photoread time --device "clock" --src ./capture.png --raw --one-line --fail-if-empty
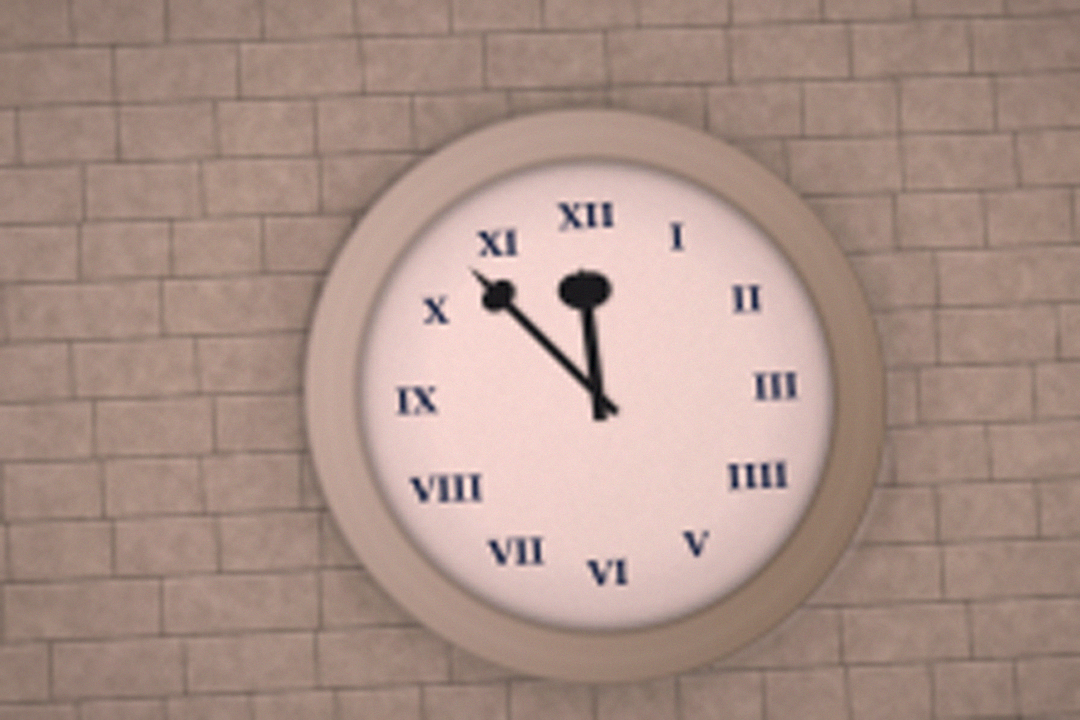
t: 11:53
